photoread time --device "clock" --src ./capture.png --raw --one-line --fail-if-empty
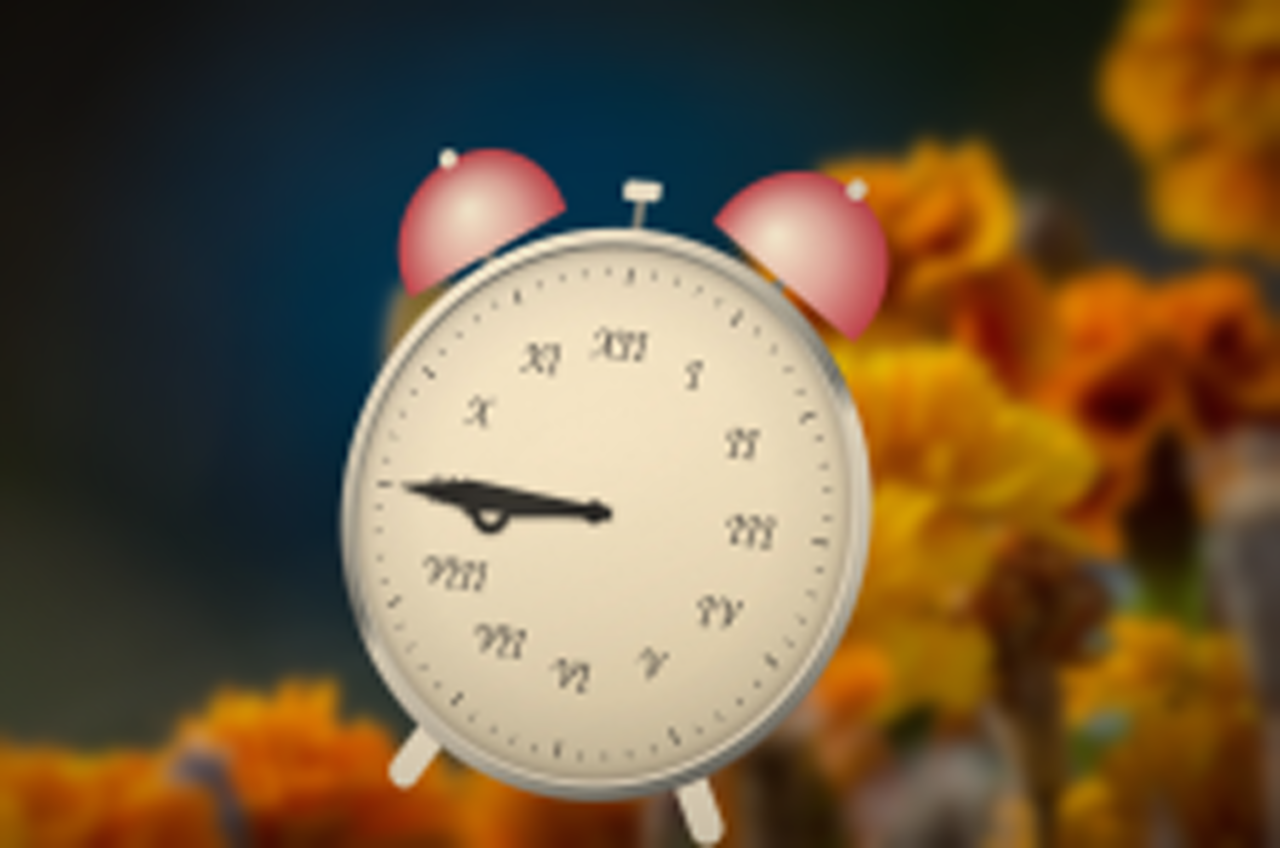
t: 8:45
